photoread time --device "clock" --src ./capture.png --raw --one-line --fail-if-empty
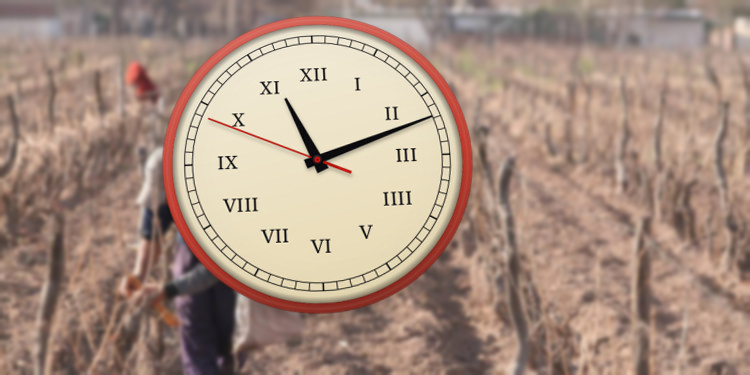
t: 11:11:49
